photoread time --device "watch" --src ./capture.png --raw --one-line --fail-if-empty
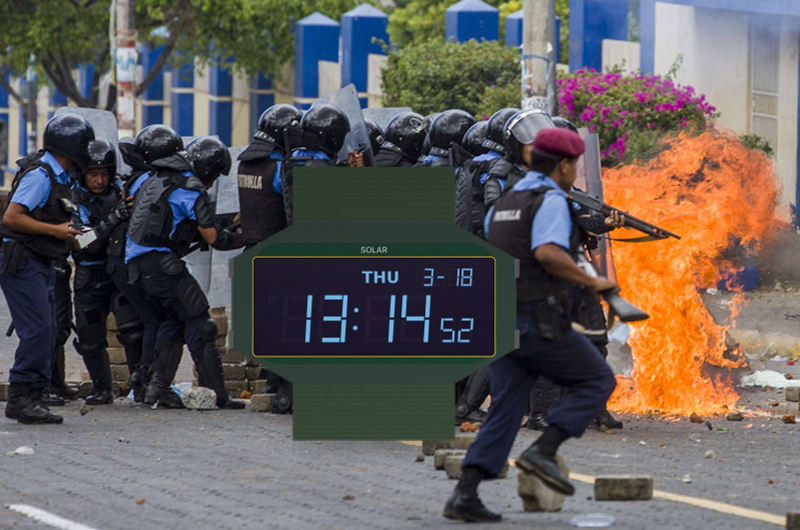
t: 13:14:52
